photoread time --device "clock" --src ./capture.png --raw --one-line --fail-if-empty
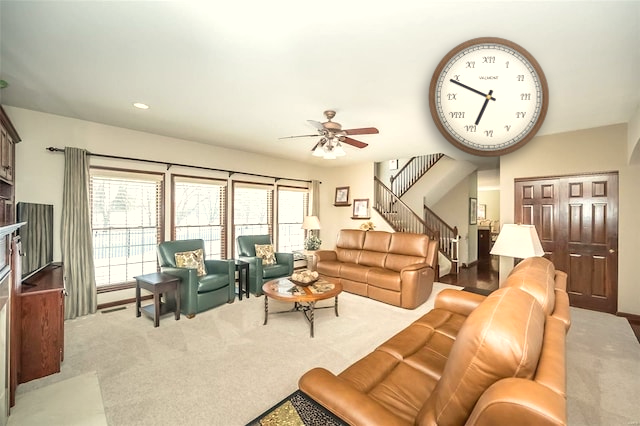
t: 6:49
